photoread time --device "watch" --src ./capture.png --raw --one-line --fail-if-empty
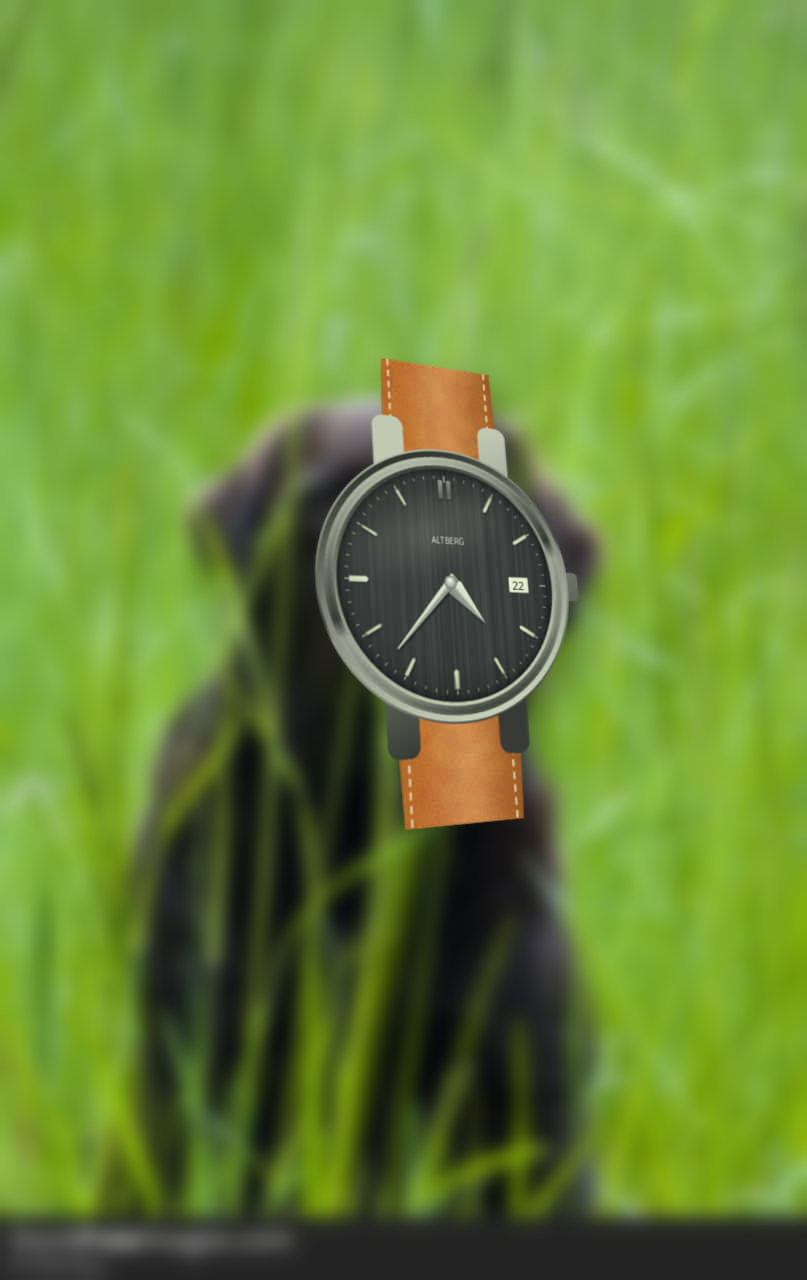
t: 4:37
